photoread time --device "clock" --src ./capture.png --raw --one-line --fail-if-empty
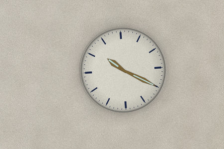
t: 10:20
